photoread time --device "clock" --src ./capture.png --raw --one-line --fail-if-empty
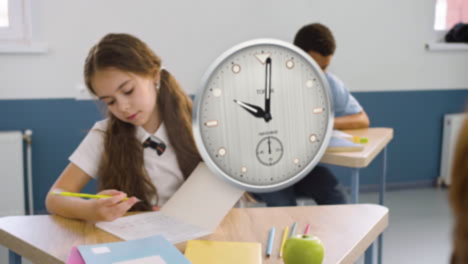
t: 10:01
